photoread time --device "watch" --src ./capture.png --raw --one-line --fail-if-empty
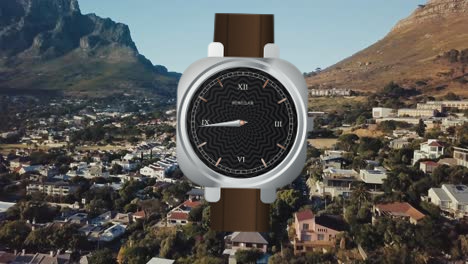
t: 8:44
